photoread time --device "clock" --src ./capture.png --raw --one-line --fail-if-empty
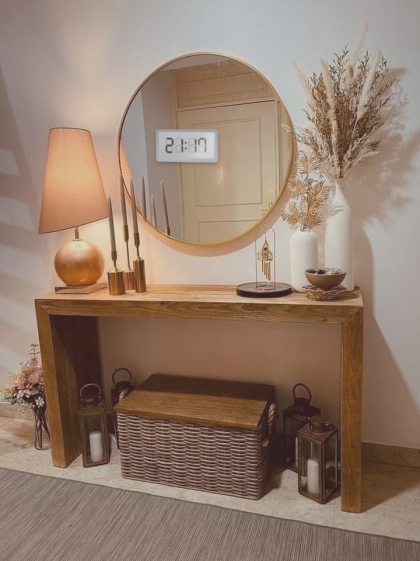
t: 21:17
